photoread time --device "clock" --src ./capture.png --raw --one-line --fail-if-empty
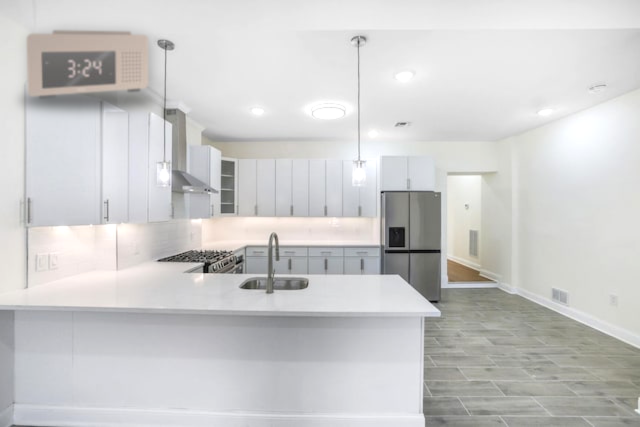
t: 3:24
